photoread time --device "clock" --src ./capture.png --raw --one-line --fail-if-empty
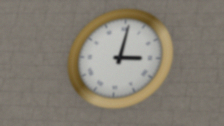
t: 3:01
